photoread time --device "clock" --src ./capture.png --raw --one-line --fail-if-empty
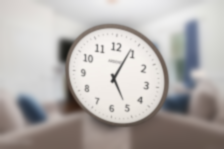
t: 5:04
